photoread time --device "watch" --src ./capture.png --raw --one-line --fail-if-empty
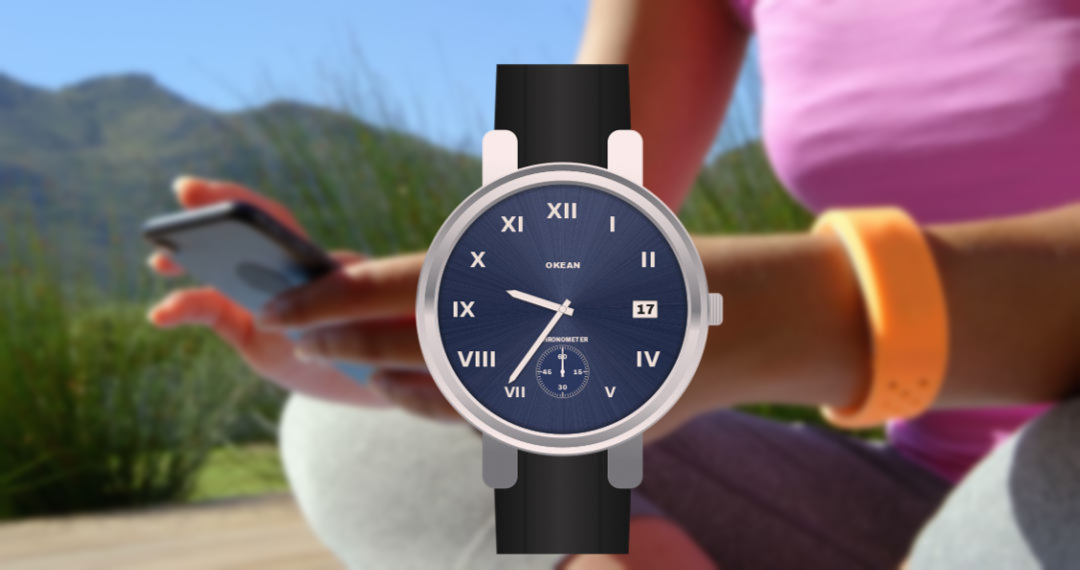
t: 9:36
